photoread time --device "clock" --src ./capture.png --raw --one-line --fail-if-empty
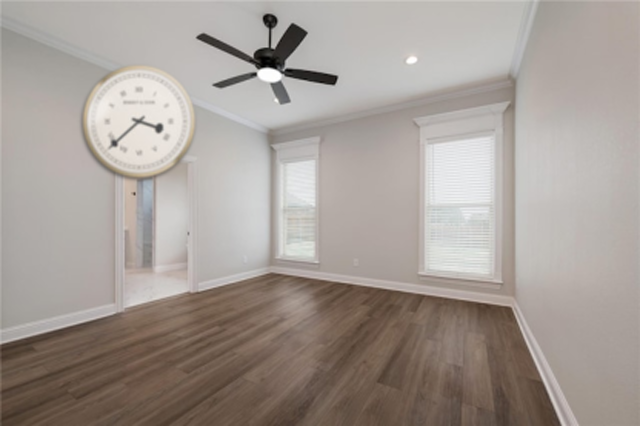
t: 3:38
